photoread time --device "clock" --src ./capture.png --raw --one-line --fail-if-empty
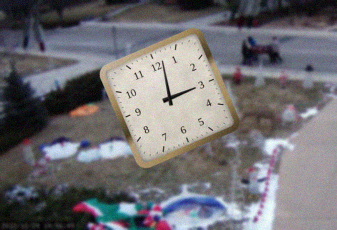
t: 3:02
